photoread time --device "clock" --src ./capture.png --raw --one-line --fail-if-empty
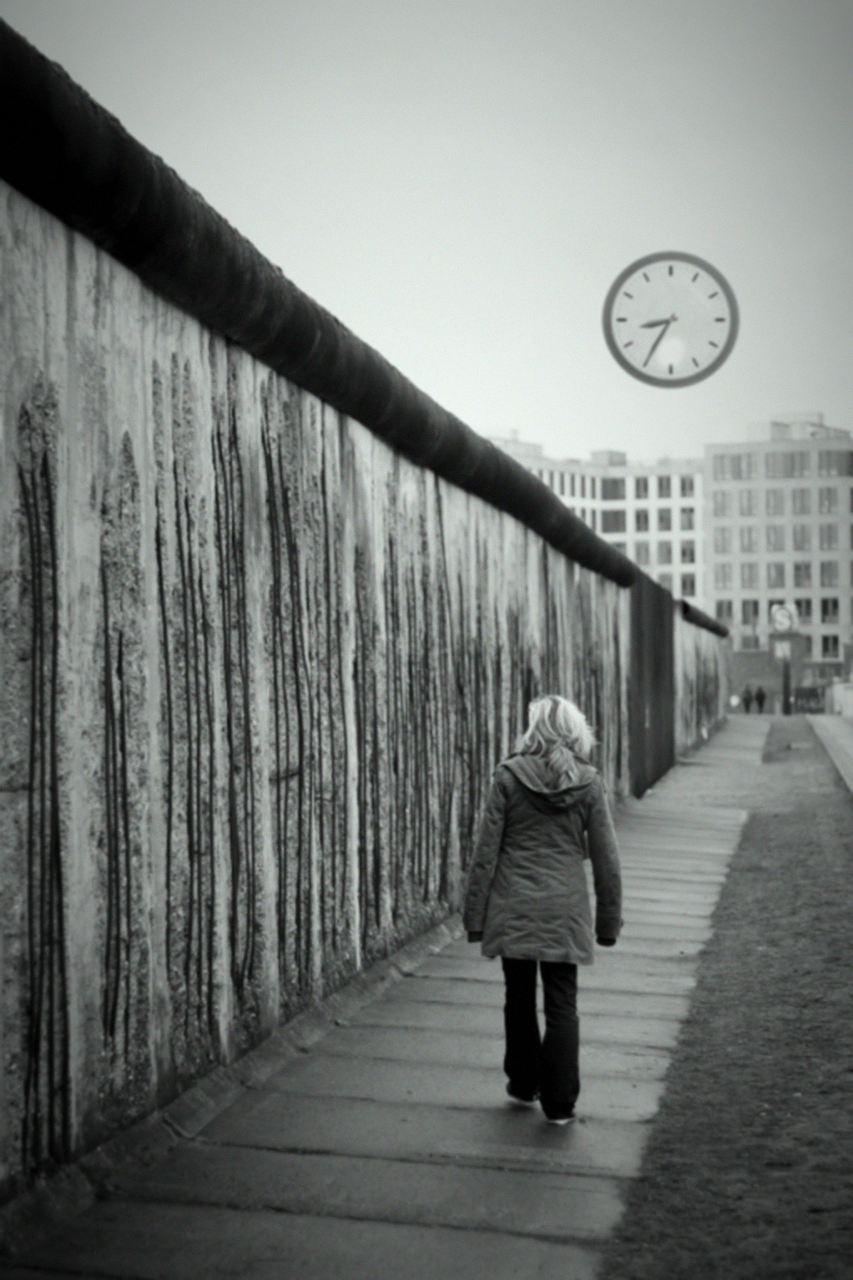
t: 8:35
